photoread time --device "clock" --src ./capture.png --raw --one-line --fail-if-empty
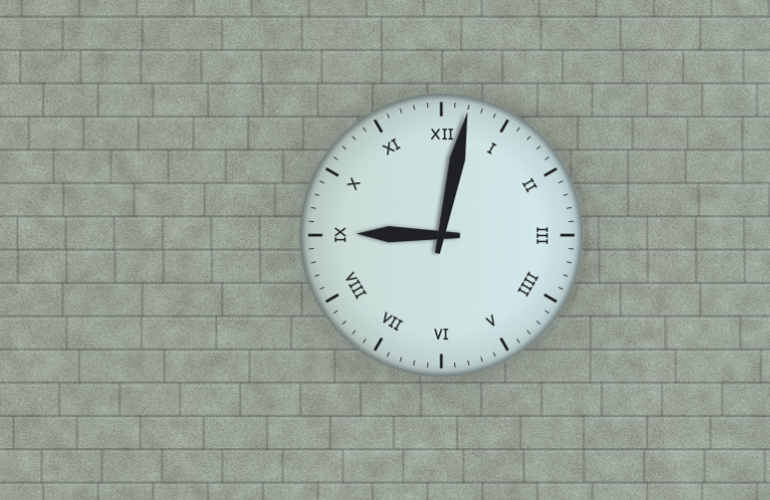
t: 9:02
